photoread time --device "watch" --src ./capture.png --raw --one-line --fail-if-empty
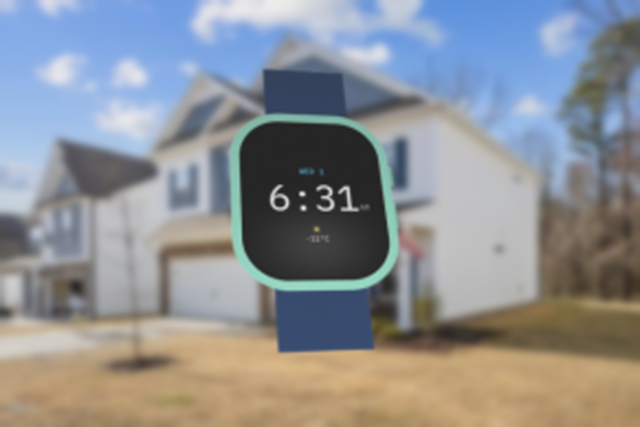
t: 6:31
